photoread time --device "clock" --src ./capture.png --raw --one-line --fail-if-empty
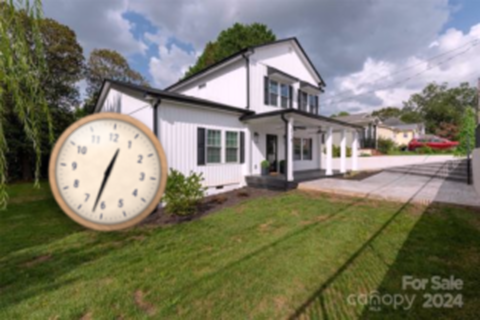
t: 12:32
